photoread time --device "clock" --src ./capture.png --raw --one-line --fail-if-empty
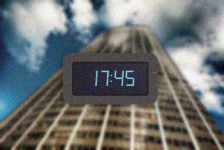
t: 17:45
